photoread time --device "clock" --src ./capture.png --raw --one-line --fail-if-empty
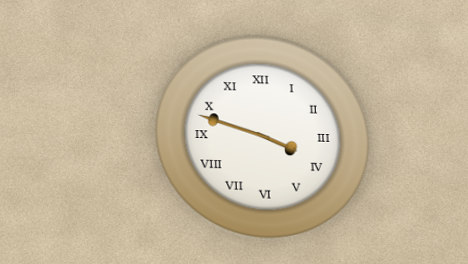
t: 3:48
